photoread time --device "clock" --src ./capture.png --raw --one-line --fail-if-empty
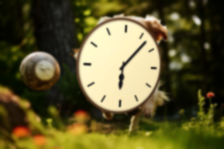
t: 6:07
